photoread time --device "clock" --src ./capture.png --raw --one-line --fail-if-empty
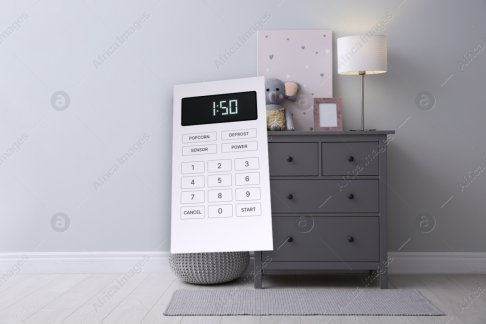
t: 1:50
